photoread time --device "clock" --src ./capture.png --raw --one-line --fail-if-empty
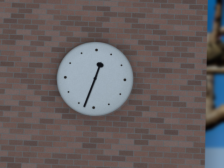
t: 12:33
